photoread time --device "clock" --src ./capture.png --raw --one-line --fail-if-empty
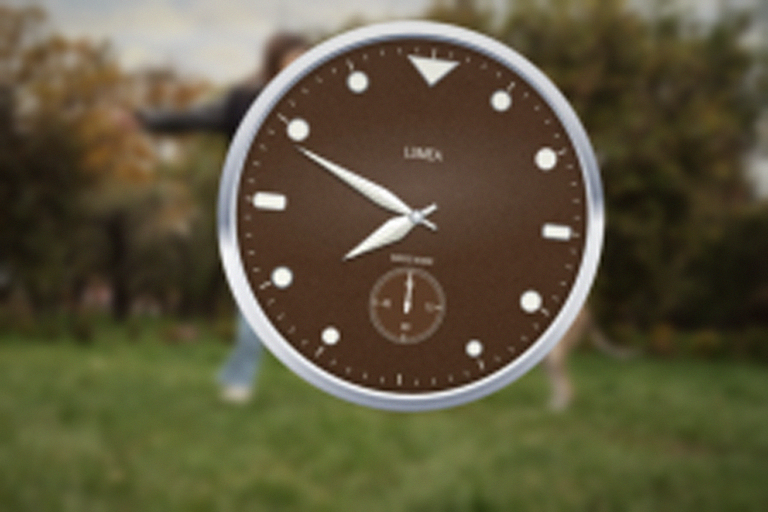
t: 7:49
